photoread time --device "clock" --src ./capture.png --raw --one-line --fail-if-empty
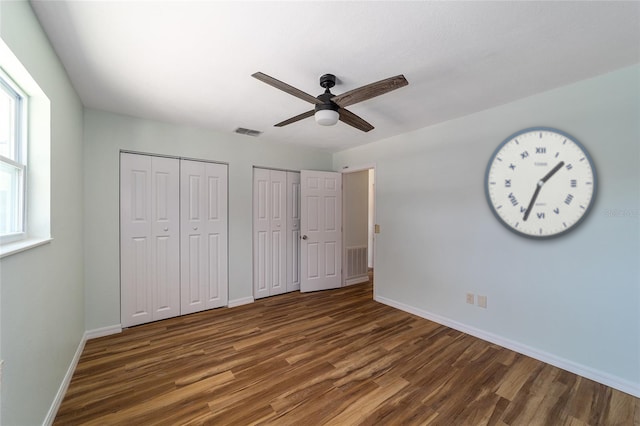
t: 1:34
